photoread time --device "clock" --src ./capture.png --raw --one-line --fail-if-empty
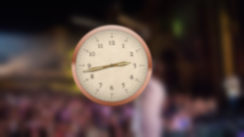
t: 2:43
